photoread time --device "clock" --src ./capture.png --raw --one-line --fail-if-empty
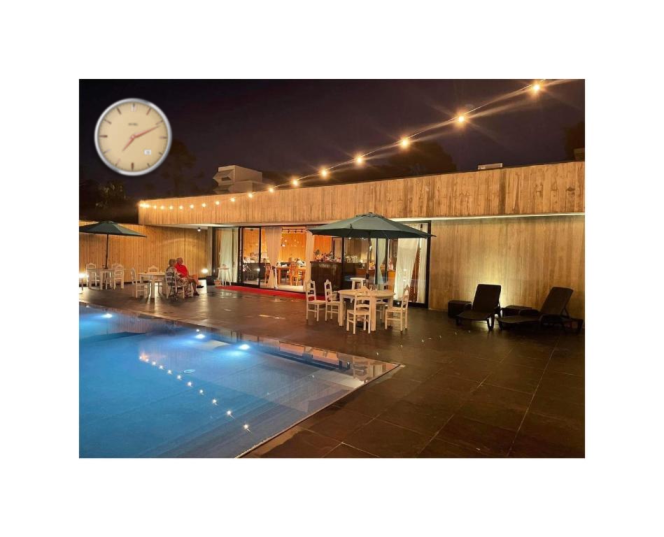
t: 7:11
